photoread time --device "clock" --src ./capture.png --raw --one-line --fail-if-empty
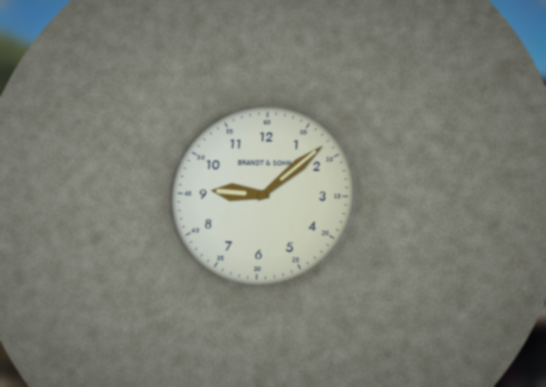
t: 9:08
